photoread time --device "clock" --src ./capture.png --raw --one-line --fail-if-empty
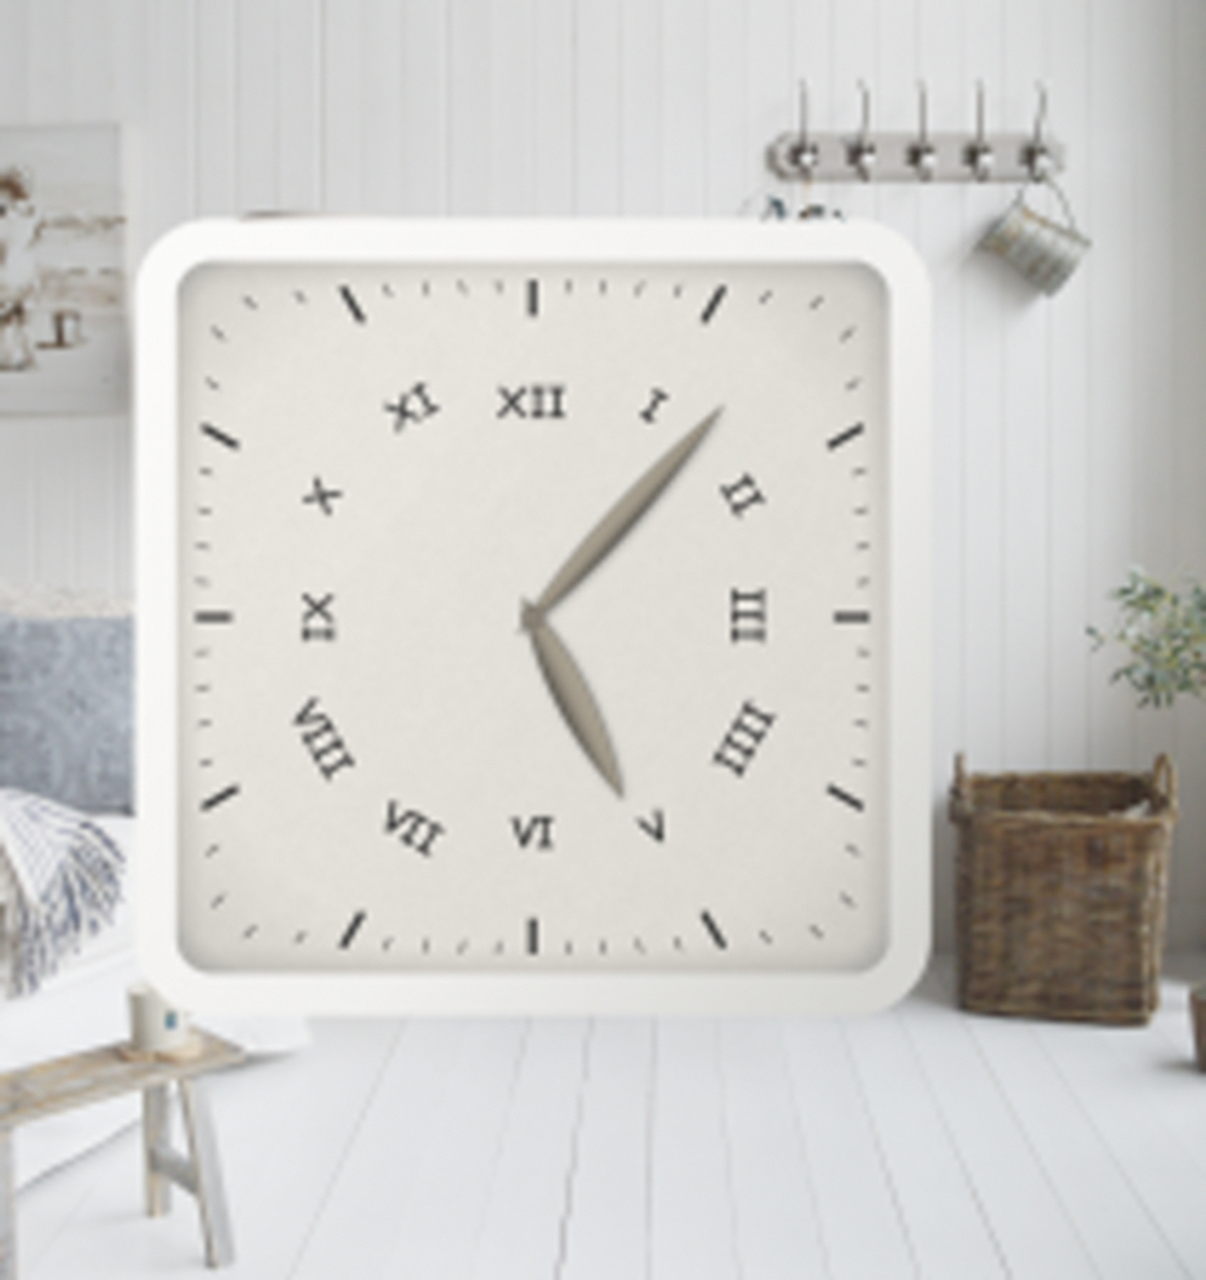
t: 5:07
